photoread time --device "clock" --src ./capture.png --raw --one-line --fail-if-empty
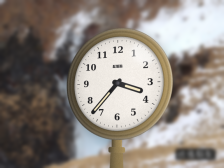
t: 3:37
